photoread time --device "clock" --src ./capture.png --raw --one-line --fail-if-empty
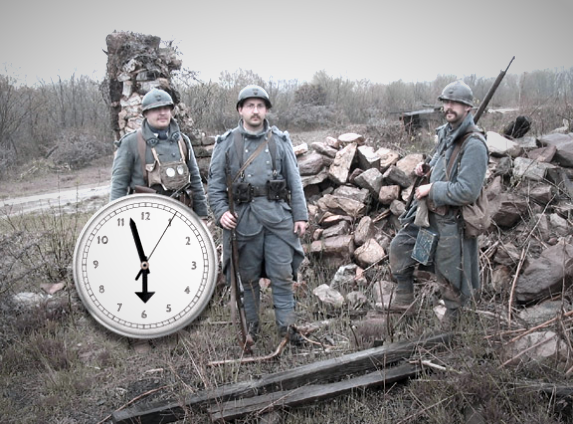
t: 5:57:05
